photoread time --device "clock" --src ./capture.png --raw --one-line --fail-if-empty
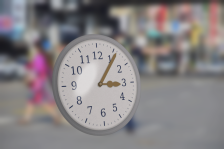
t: 3:06
